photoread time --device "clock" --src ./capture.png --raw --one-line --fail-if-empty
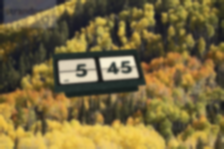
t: 5:45
